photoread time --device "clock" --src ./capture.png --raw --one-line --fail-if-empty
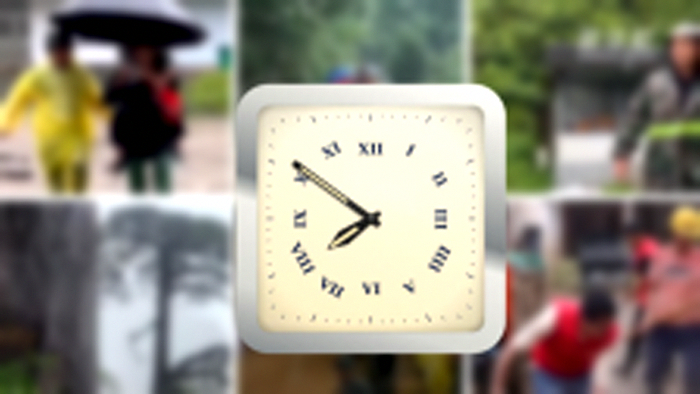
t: 7:51
